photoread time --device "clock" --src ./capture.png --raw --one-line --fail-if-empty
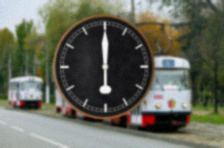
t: 6:00
